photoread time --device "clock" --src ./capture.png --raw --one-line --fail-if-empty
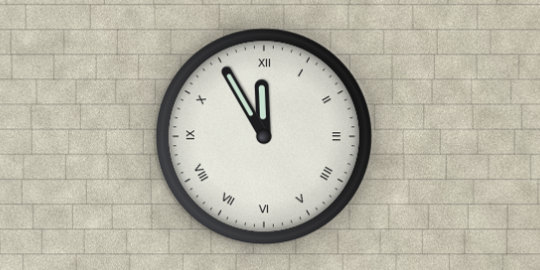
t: 11:55
